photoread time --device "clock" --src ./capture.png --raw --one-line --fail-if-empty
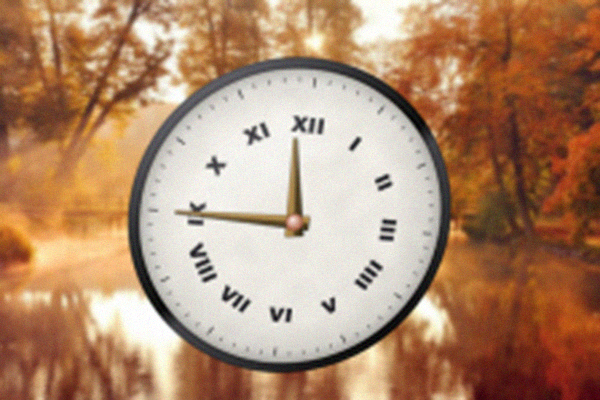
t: 11:45
